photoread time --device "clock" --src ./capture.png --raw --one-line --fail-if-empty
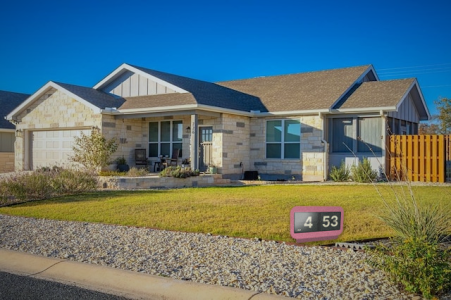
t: 4:53
